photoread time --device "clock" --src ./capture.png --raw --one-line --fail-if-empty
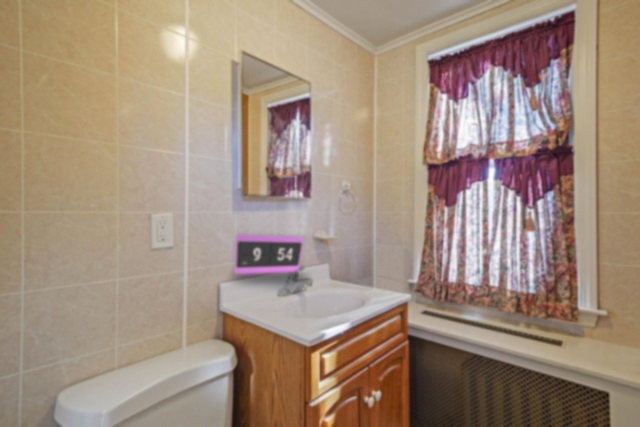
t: 9:54
